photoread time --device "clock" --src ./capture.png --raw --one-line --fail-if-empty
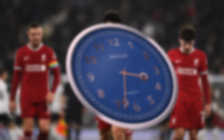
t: 3:33
